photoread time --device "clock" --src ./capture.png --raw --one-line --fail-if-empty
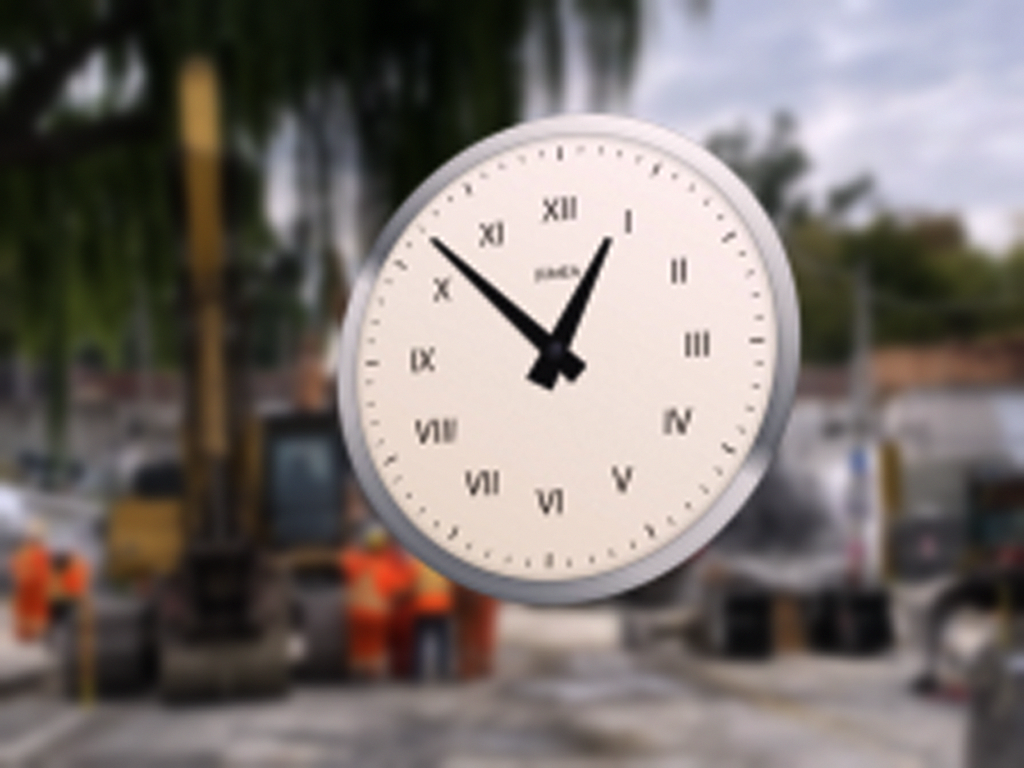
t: 12:52
